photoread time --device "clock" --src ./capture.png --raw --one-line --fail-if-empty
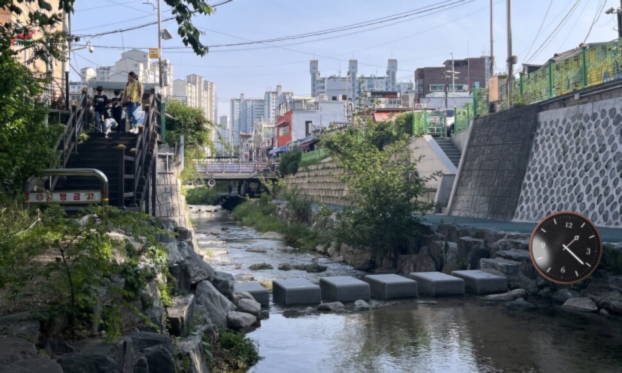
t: 1:21
